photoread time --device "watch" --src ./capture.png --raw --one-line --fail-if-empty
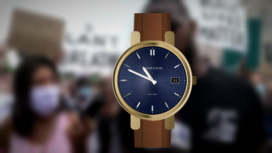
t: 10:49
